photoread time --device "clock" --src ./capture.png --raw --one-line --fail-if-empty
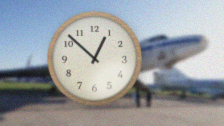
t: 12:52
